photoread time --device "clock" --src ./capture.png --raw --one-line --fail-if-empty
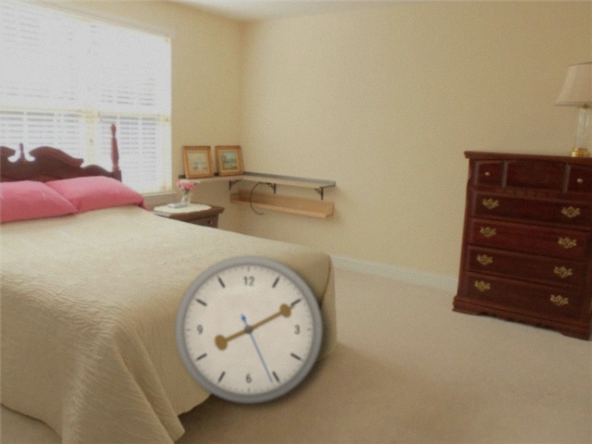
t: 8:10:26
